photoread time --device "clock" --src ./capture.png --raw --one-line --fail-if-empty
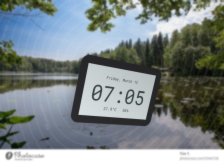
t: 7:05
